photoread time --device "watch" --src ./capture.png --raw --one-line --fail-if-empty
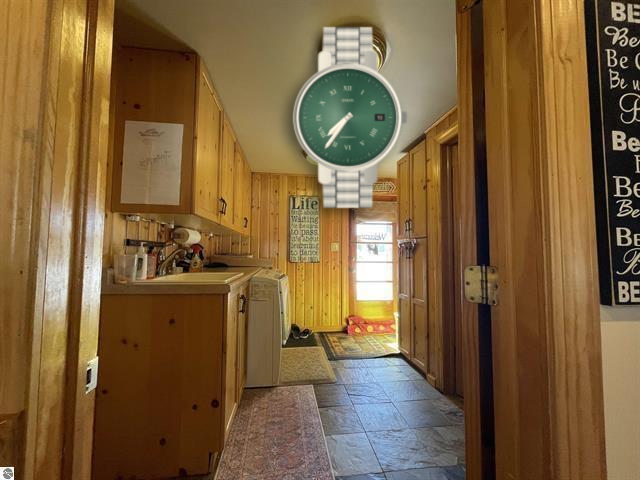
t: 7:36
